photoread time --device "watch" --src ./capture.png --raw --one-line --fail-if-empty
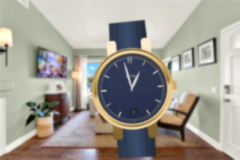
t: 12:58
